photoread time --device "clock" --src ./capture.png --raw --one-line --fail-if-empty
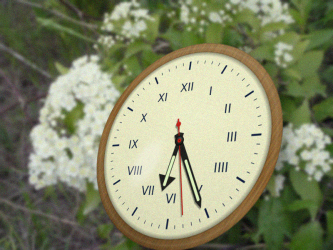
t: 6:25:28
